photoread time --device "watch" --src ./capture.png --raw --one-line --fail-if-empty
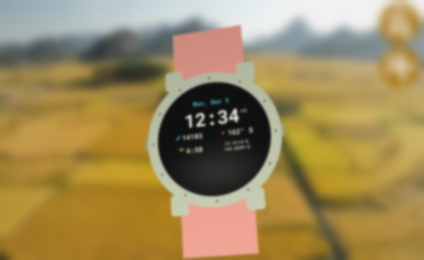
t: 12:34
